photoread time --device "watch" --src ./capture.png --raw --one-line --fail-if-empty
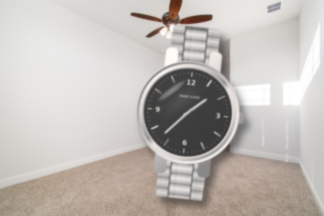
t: 1:37
